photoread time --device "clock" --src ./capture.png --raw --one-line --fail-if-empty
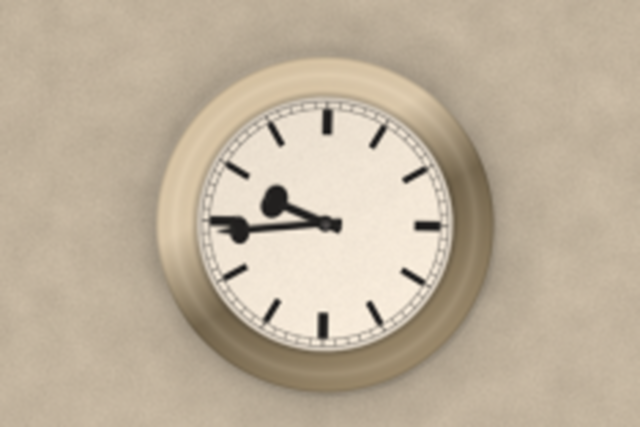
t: 9:44
